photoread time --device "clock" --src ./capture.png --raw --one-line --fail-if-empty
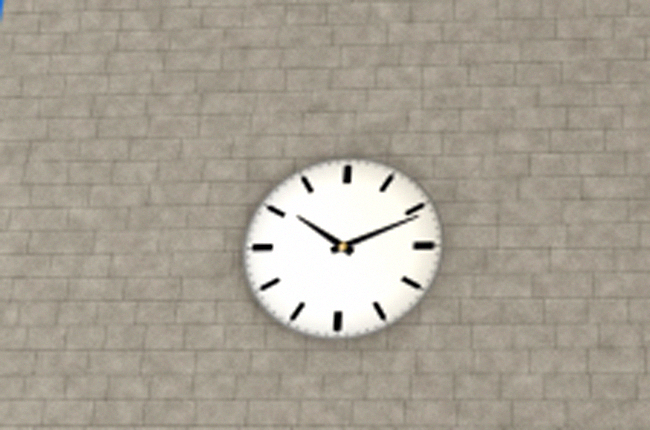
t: 10:11
